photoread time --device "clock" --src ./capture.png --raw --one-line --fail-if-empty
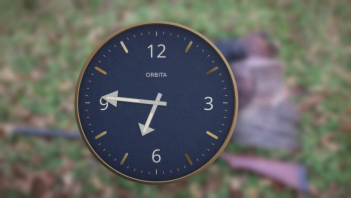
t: 6:46
